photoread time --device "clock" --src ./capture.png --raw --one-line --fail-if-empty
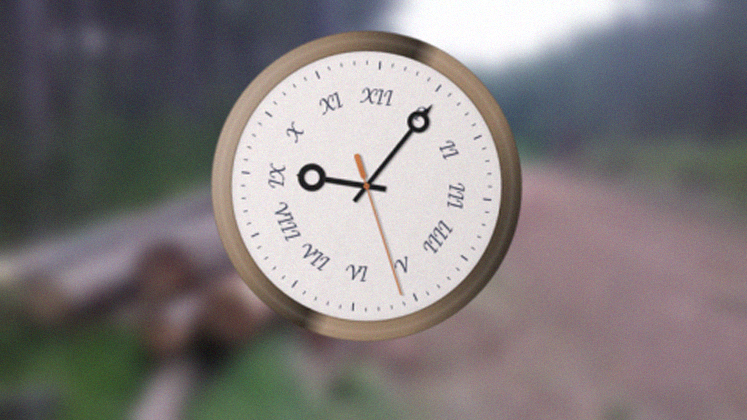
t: 9:05:26
